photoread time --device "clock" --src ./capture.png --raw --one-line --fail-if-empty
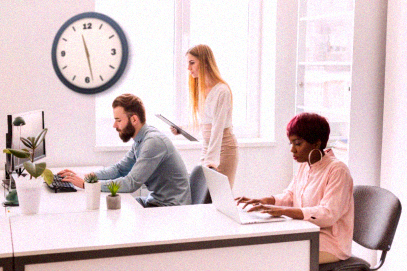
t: 11:28
